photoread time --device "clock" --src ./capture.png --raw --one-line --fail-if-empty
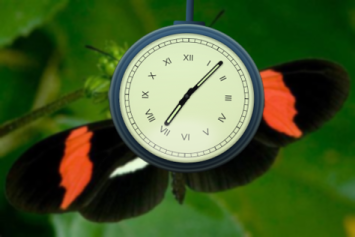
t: 7:07
